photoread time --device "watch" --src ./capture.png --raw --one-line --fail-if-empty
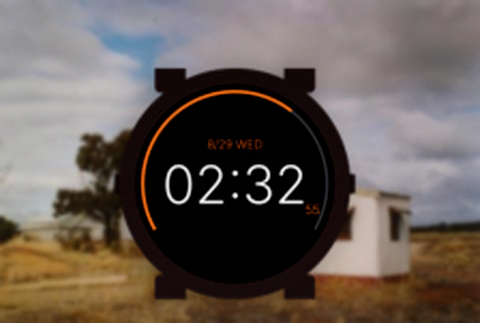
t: 2:32
